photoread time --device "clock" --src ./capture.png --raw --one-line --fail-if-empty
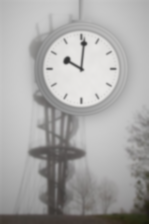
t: 10:01
